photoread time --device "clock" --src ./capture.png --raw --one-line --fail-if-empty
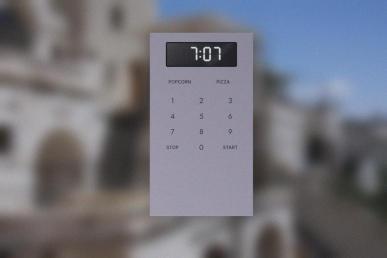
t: 7:07
